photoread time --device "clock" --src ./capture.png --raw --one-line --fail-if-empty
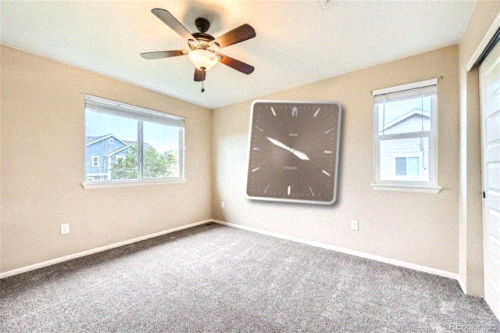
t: 3:49
